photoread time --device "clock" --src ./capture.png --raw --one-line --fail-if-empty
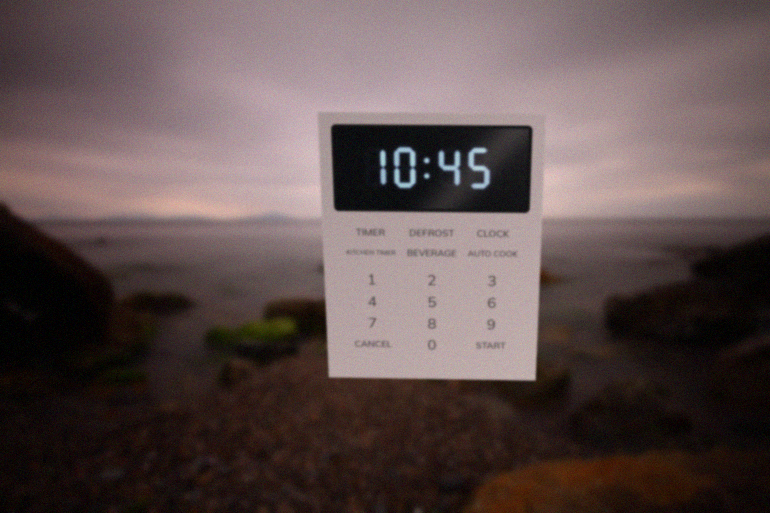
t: 10:45
